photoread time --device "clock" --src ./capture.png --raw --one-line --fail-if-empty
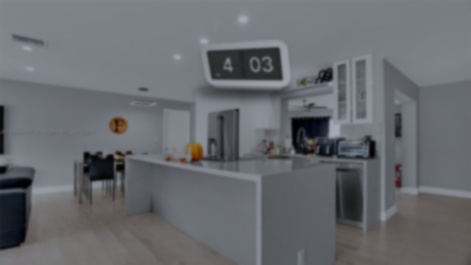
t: 4:03
